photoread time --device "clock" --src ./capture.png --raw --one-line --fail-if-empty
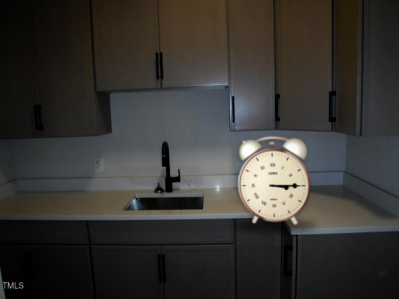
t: 3:15
